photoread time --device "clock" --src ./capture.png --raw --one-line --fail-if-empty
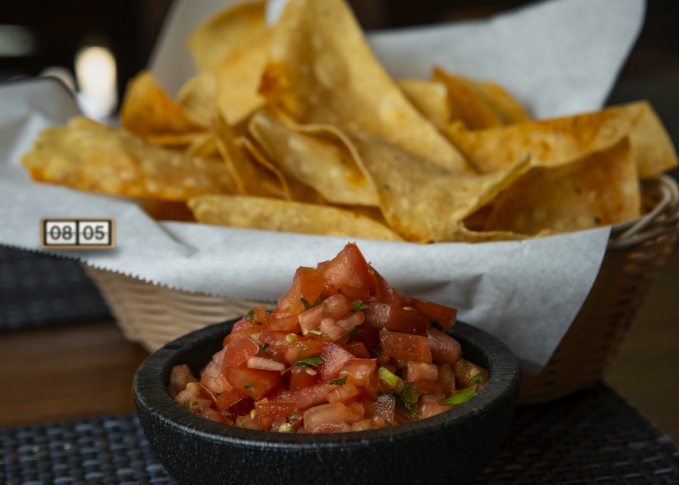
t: 8:05
